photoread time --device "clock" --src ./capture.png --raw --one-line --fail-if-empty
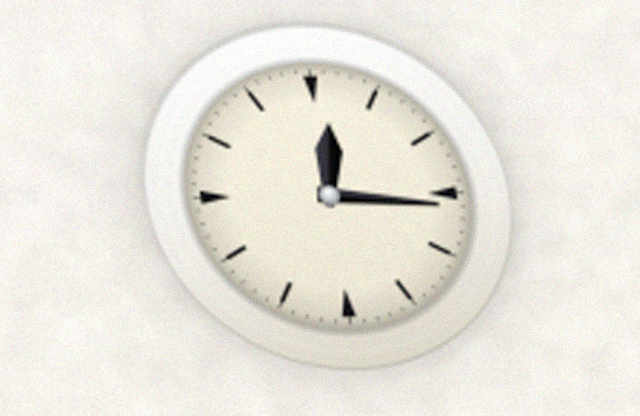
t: 12:16
